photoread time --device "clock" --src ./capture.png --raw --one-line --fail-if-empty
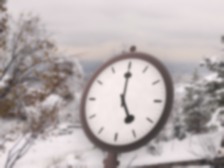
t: 5:00
